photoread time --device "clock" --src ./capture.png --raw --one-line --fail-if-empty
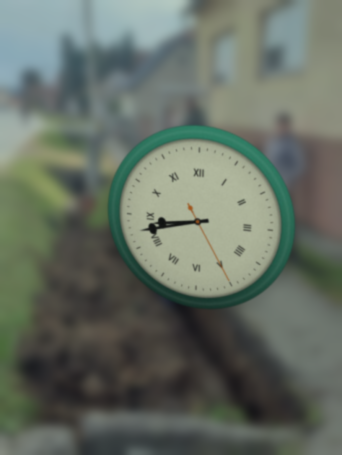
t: 8:42:25
